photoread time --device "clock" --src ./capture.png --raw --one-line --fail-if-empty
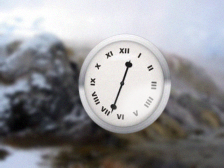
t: 12:33
